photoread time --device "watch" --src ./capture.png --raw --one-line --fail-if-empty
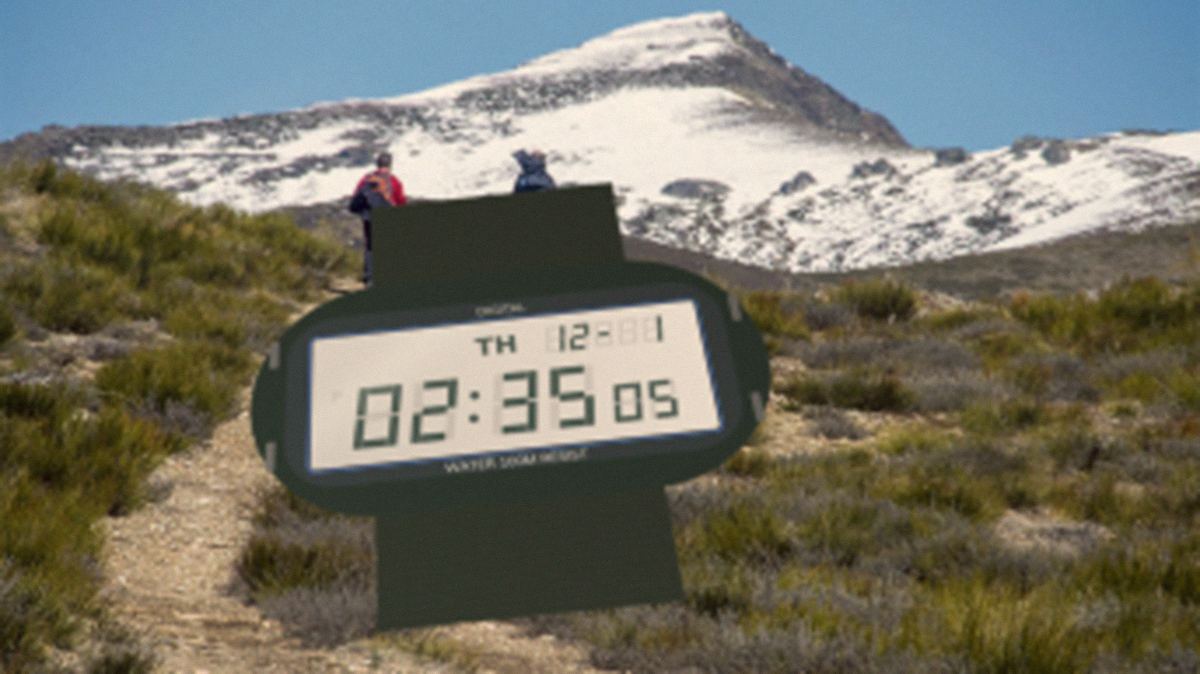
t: 2:35:05
